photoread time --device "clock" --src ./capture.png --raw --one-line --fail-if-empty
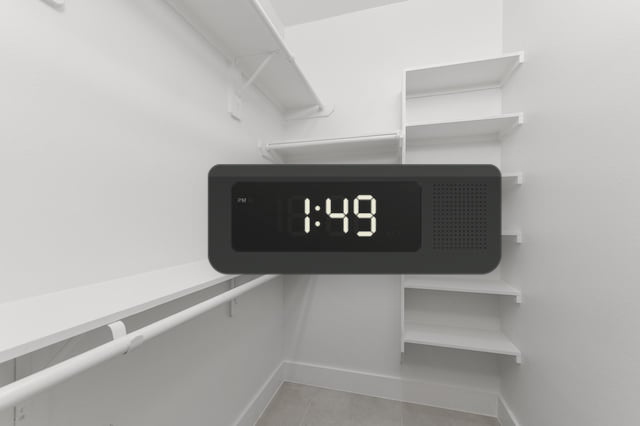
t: 1:49
